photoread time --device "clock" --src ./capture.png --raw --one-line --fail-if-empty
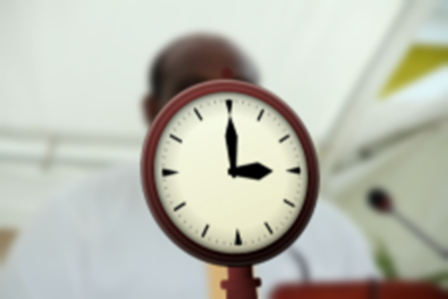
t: 3:00
